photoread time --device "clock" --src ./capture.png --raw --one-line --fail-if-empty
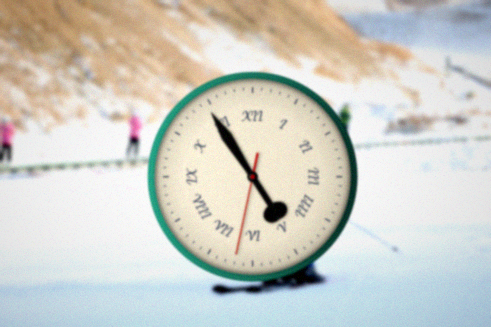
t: 4:54:32
